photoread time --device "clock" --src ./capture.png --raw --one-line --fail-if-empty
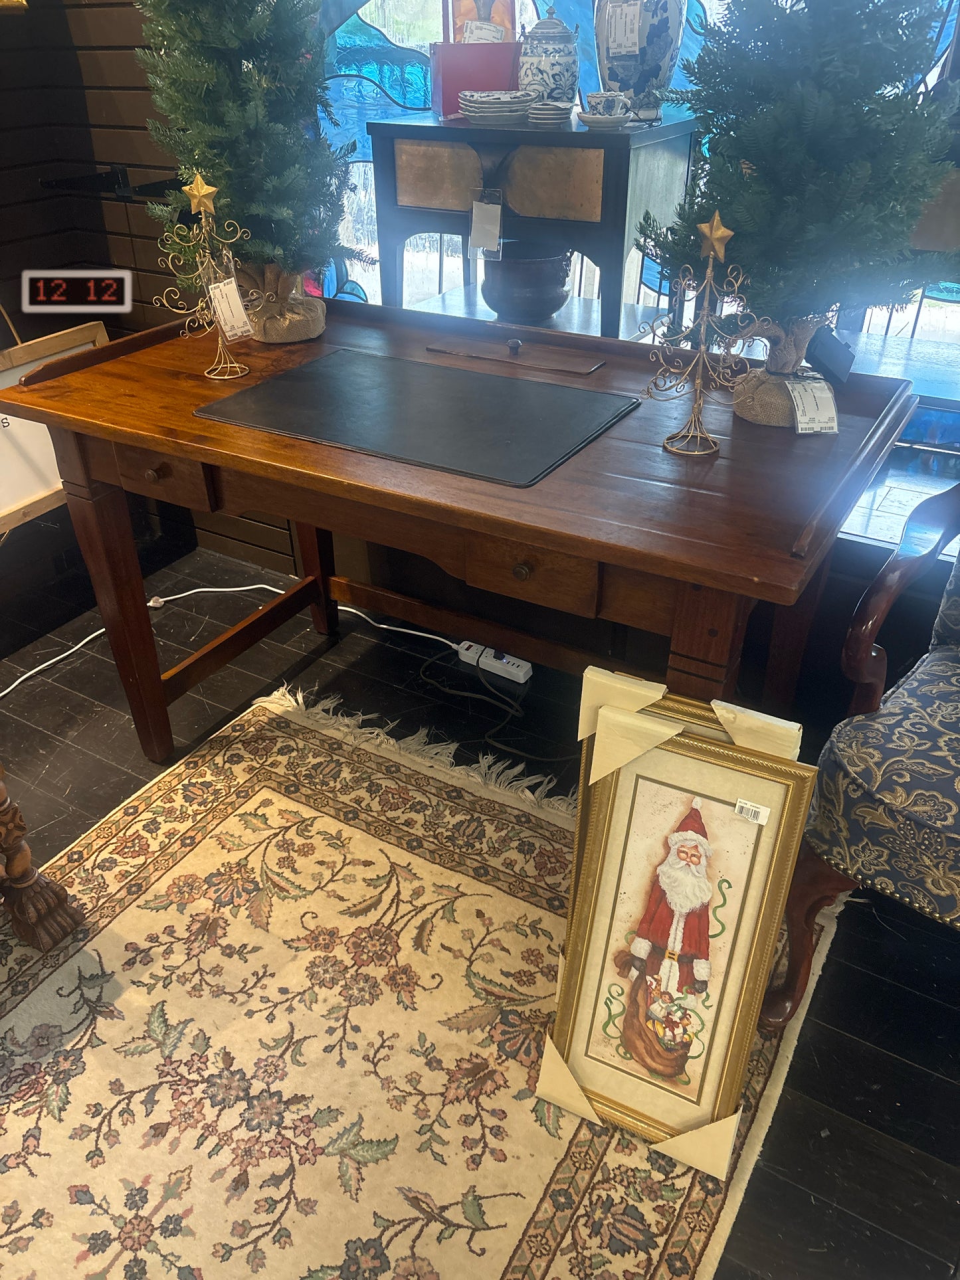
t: 12:12
